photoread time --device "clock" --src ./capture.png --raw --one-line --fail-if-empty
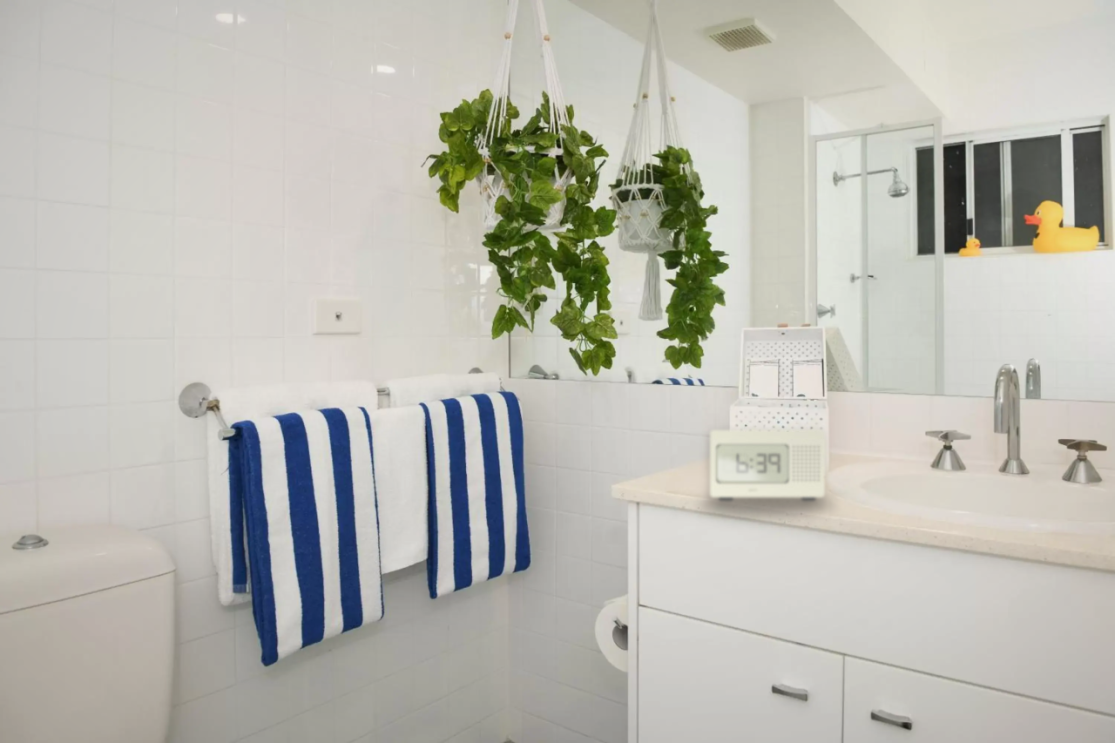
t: 6:39
